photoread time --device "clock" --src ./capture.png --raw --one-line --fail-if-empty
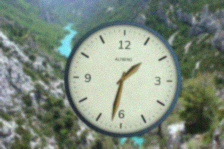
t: 1:32
